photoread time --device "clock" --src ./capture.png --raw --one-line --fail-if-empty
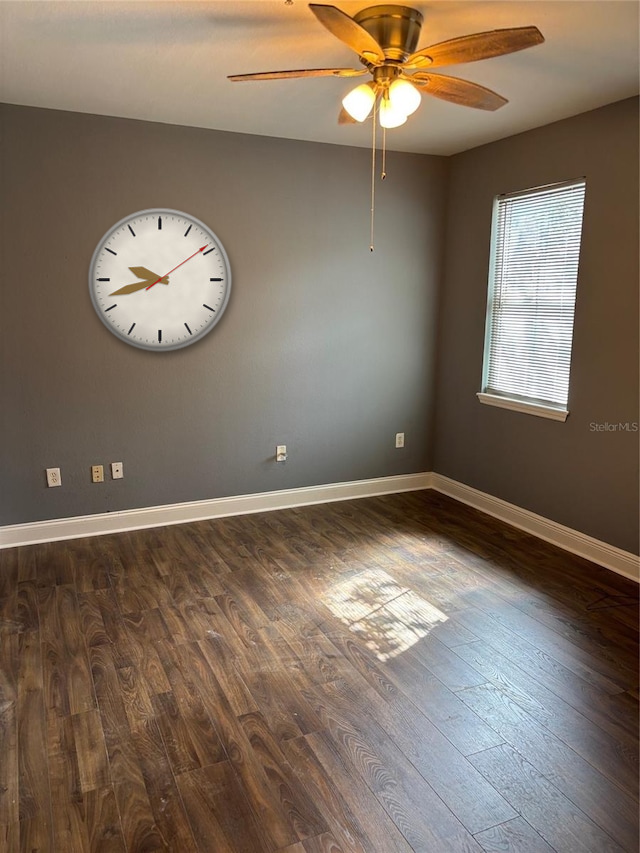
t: 9:42:09
